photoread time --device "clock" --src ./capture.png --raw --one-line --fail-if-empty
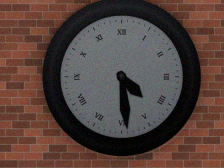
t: 4:29
